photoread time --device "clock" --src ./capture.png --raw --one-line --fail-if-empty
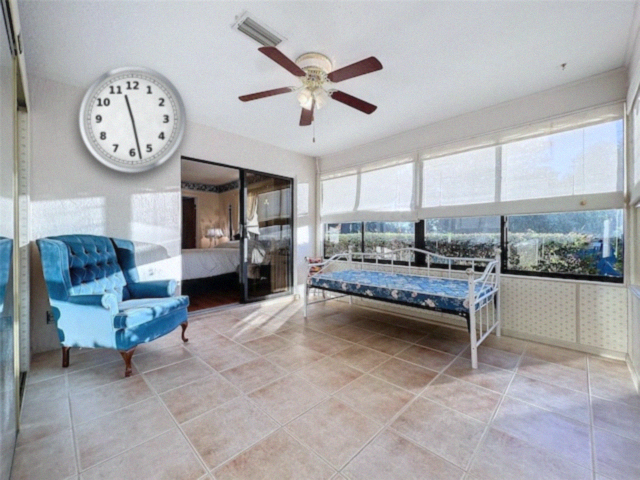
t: 11:28
